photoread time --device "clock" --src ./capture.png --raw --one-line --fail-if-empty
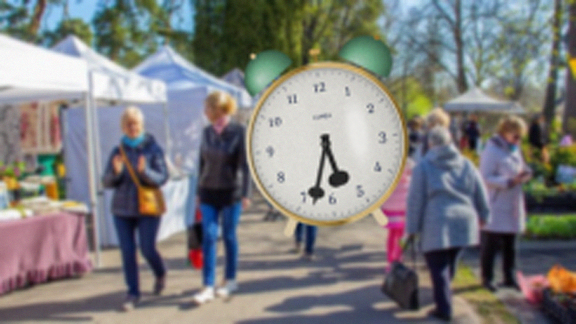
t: 5:33
